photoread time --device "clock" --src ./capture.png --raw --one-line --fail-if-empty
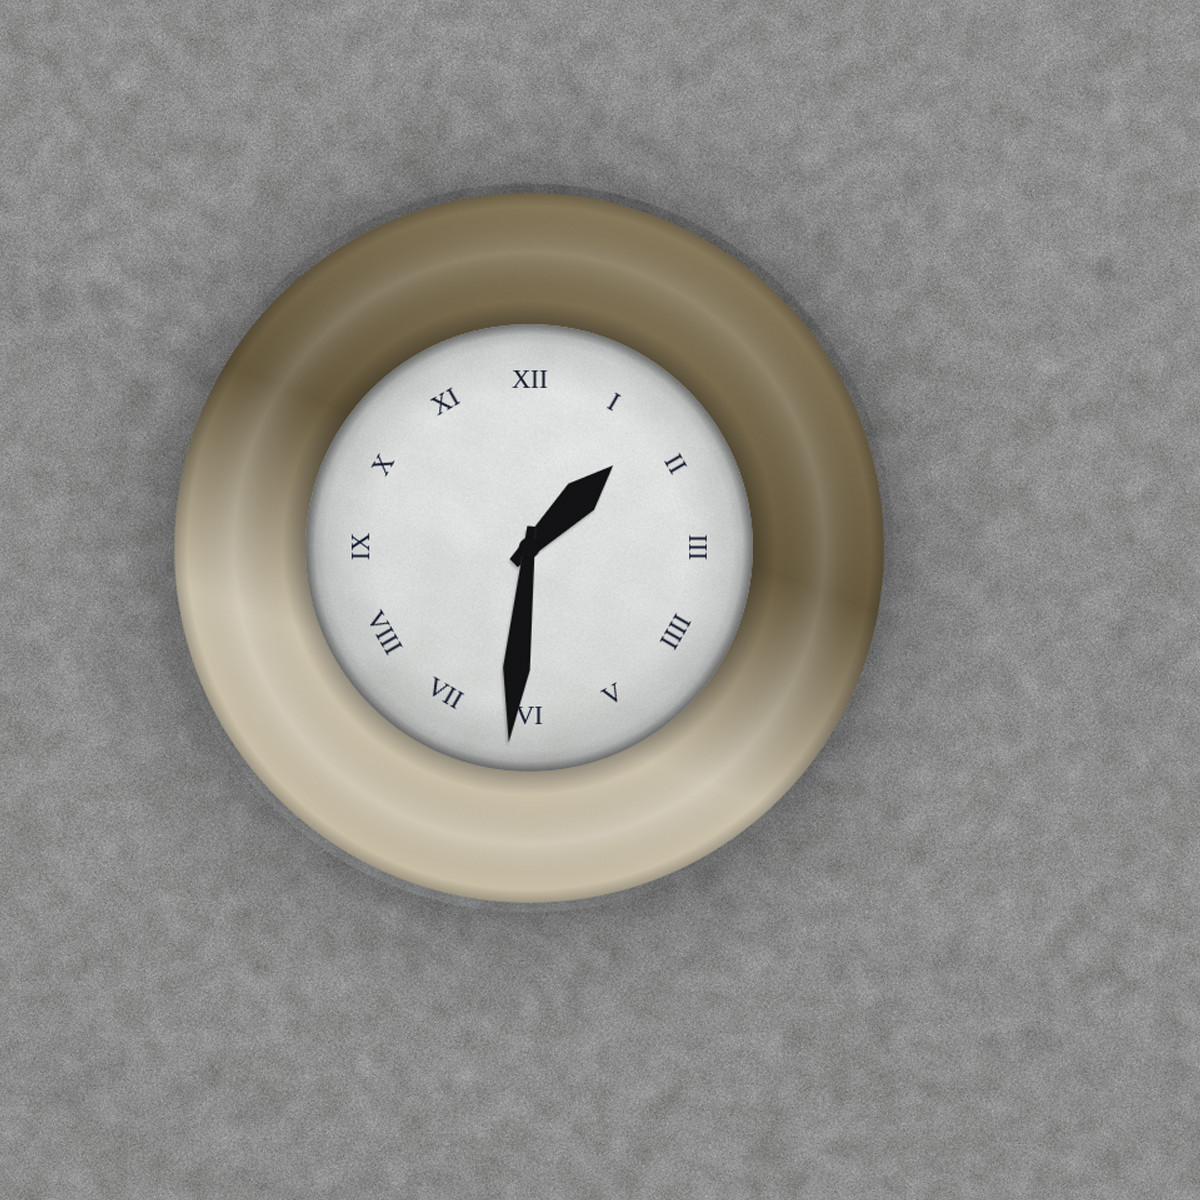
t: 1:31
